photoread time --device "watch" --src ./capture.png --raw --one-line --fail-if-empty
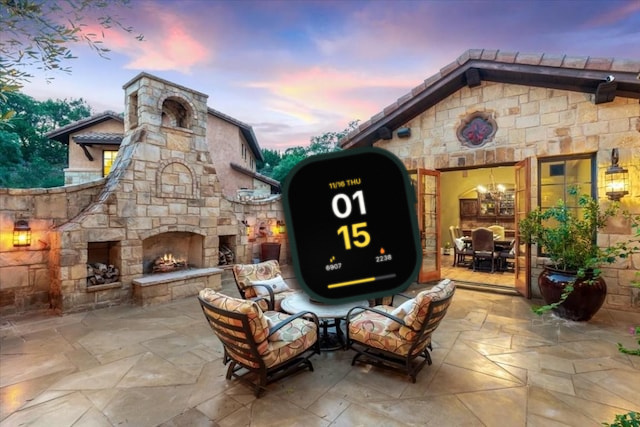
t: 1:15
